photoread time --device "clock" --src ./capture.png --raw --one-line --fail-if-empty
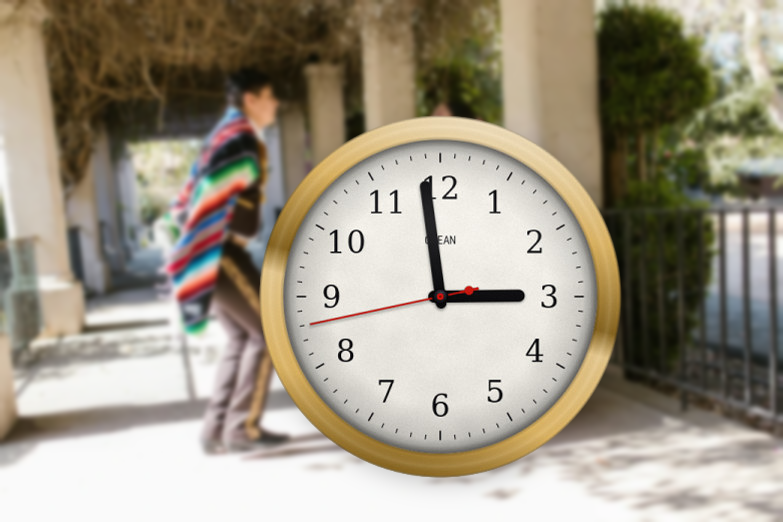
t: 2:58:43
